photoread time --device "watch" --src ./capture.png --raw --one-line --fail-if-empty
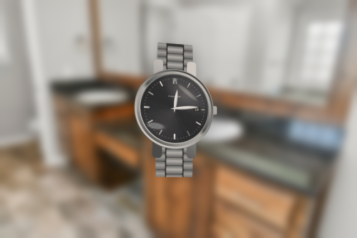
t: 12:14
